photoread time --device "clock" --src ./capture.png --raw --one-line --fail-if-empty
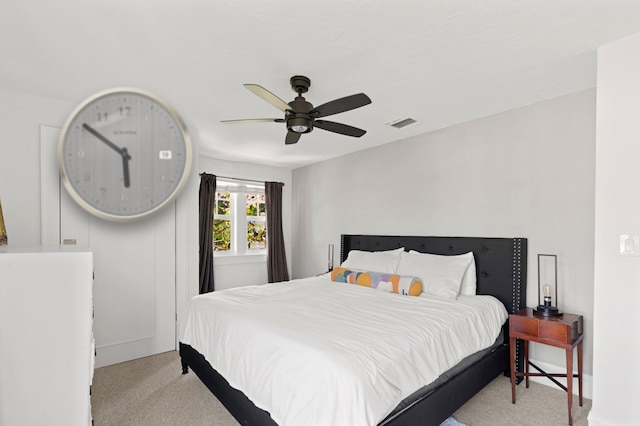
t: 5:51
